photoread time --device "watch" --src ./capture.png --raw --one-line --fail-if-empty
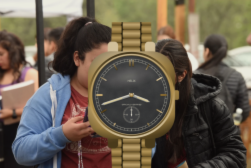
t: 3:42
